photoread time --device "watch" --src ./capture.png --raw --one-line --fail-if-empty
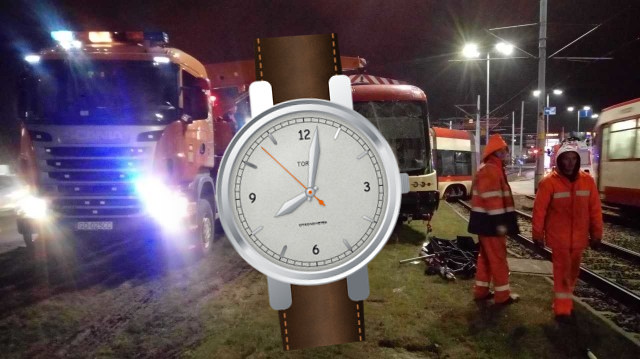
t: 8:01:53
